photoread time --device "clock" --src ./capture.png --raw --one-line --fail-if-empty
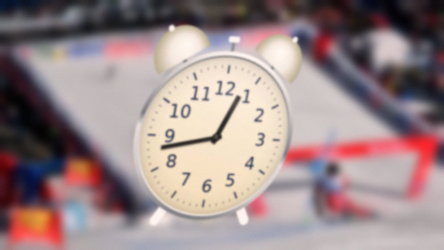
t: 12:43
